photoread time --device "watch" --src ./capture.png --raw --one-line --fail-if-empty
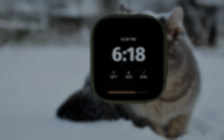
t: 6:18
